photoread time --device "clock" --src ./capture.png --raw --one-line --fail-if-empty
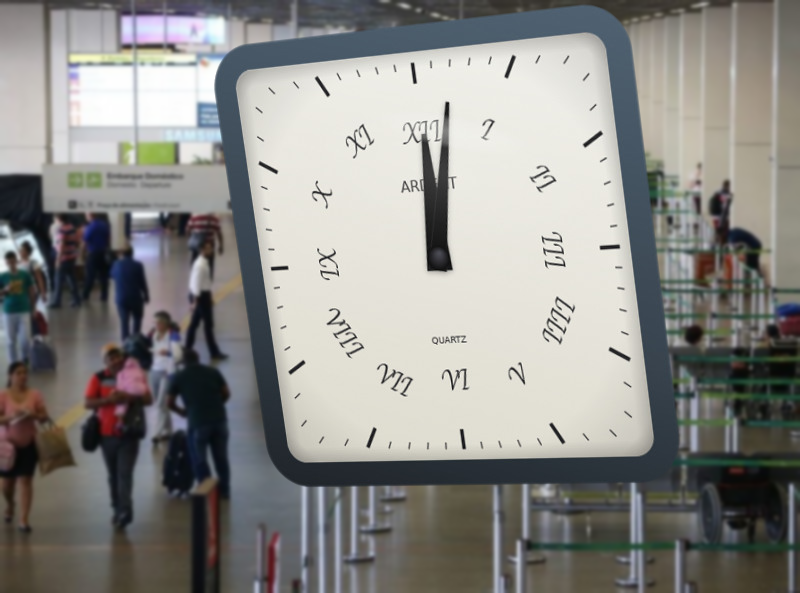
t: 12:02
